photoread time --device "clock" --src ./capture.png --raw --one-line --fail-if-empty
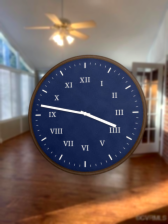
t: 3:47
